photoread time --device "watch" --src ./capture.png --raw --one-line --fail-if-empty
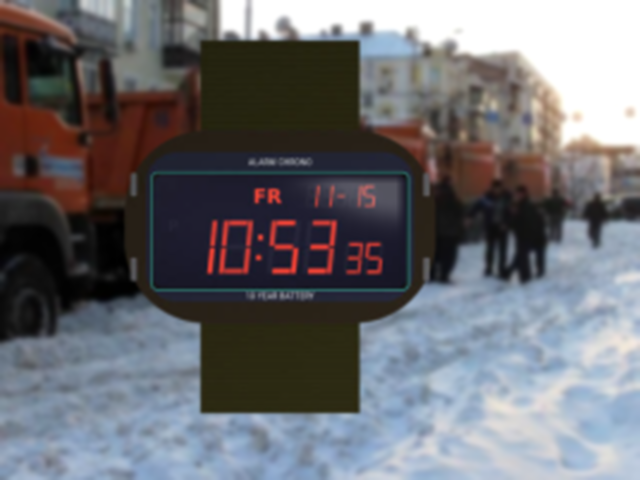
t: 10:53:35
